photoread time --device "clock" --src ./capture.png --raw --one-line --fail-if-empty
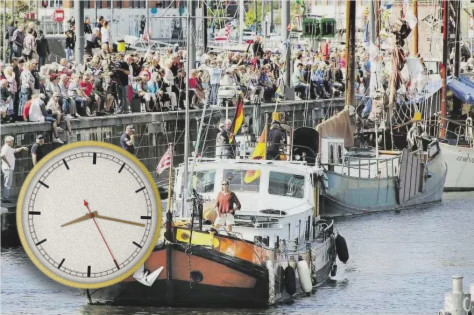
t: 8:16:25
